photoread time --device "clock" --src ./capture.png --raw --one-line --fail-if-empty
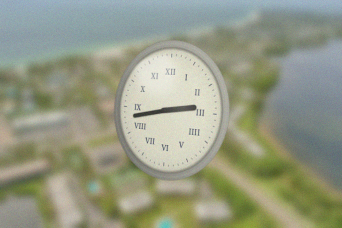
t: 2:43
